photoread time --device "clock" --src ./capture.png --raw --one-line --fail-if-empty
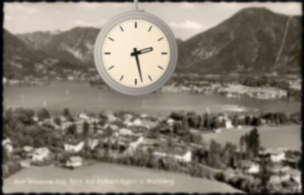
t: 2:28
